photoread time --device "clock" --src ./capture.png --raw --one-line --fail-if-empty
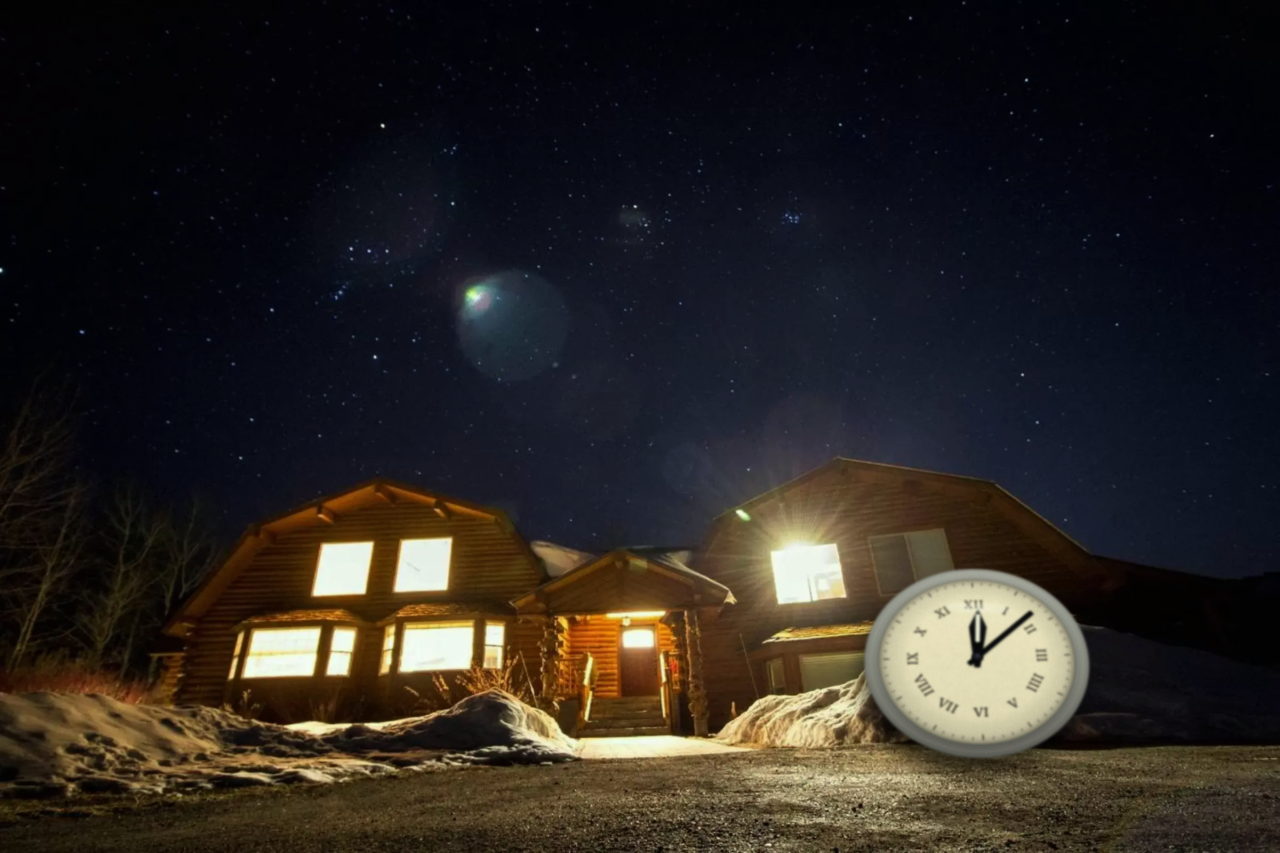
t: 12:08
